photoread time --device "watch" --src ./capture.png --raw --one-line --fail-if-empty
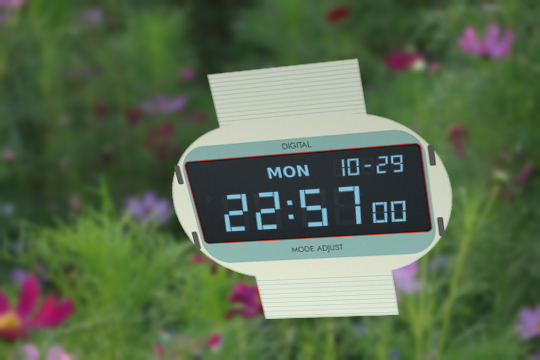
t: 22:57:00
